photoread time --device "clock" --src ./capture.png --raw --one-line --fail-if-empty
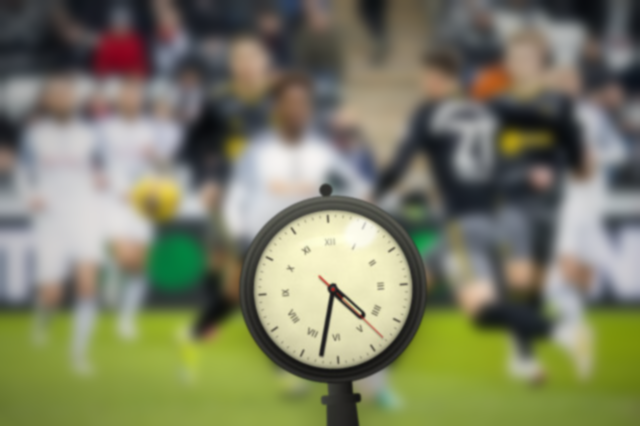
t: 4:32:23
